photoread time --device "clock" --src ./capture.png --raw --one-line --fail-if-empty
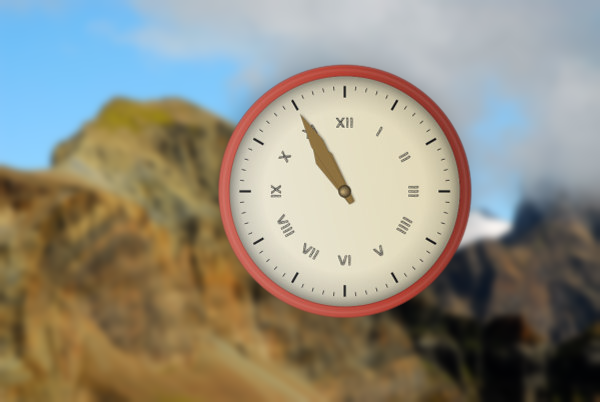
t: 10:55
